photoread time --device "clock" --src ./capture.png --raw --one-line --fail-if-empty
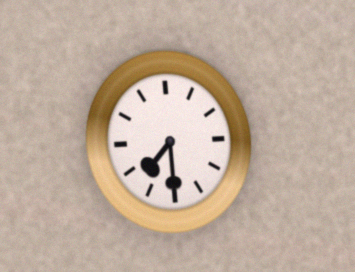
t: 7:30
